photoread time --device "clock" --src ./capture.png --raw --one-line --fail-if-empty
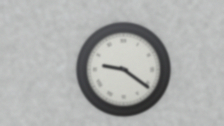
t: 9:21
